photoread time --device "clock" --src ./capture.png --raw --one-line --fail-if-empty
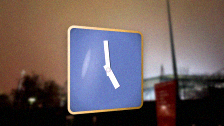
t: 4:59
